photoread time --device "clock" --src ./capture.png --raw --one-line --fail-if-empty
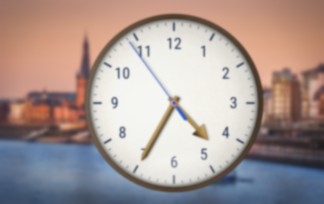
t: 4:34:54
